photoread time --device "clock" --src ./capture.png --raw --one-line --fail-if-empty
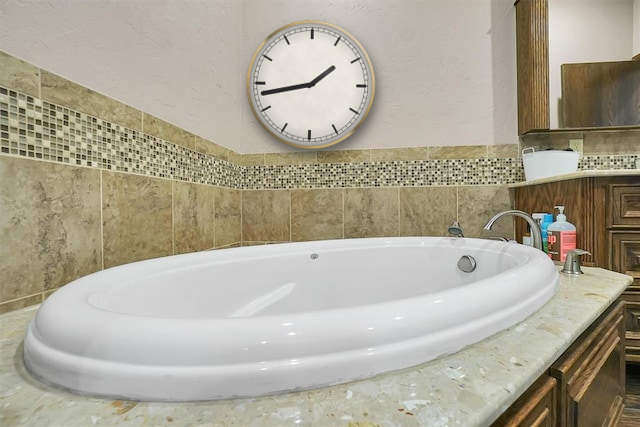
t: 1:43
